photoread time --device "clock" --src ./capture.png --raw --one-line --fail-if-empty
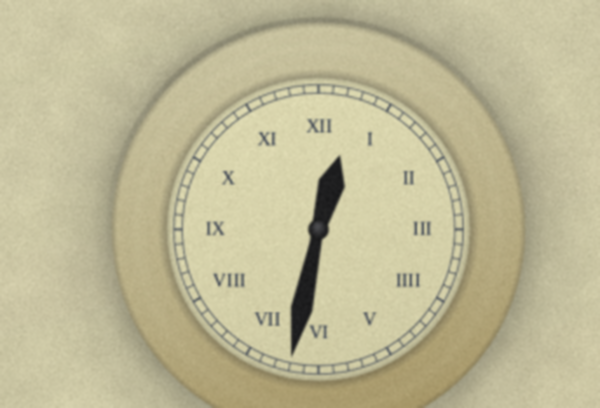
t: 12:32
